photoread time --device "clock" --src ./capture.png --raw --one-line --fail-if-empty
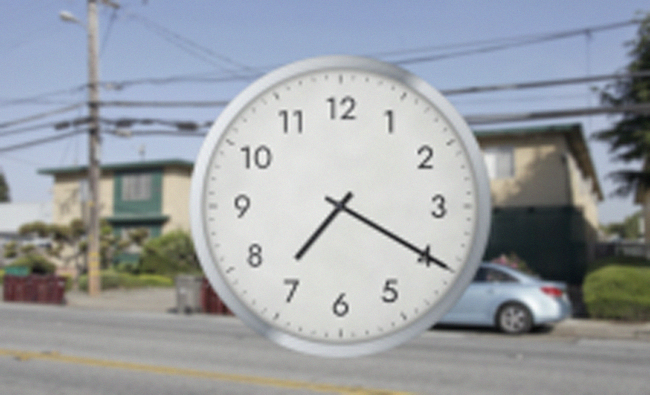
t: 7:20
